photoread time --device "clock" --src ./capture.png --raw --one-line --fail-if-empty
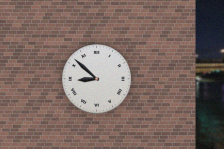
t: 8:52
